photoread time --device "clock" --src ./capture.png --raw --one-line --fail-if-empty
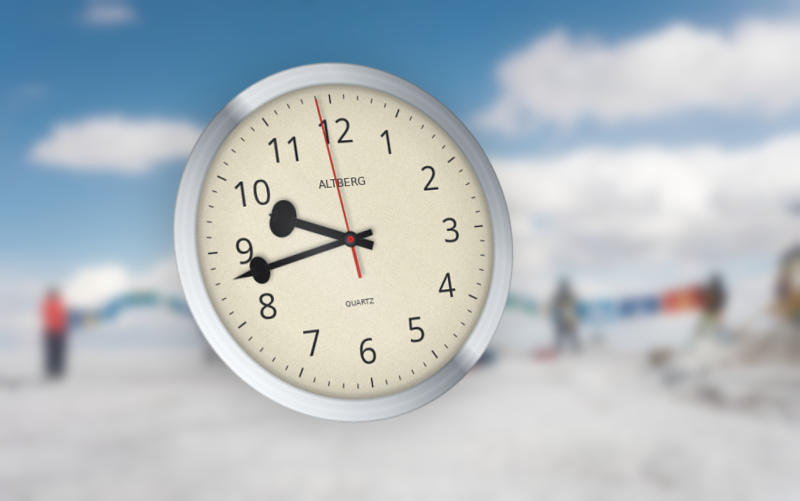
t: 9:42:59
